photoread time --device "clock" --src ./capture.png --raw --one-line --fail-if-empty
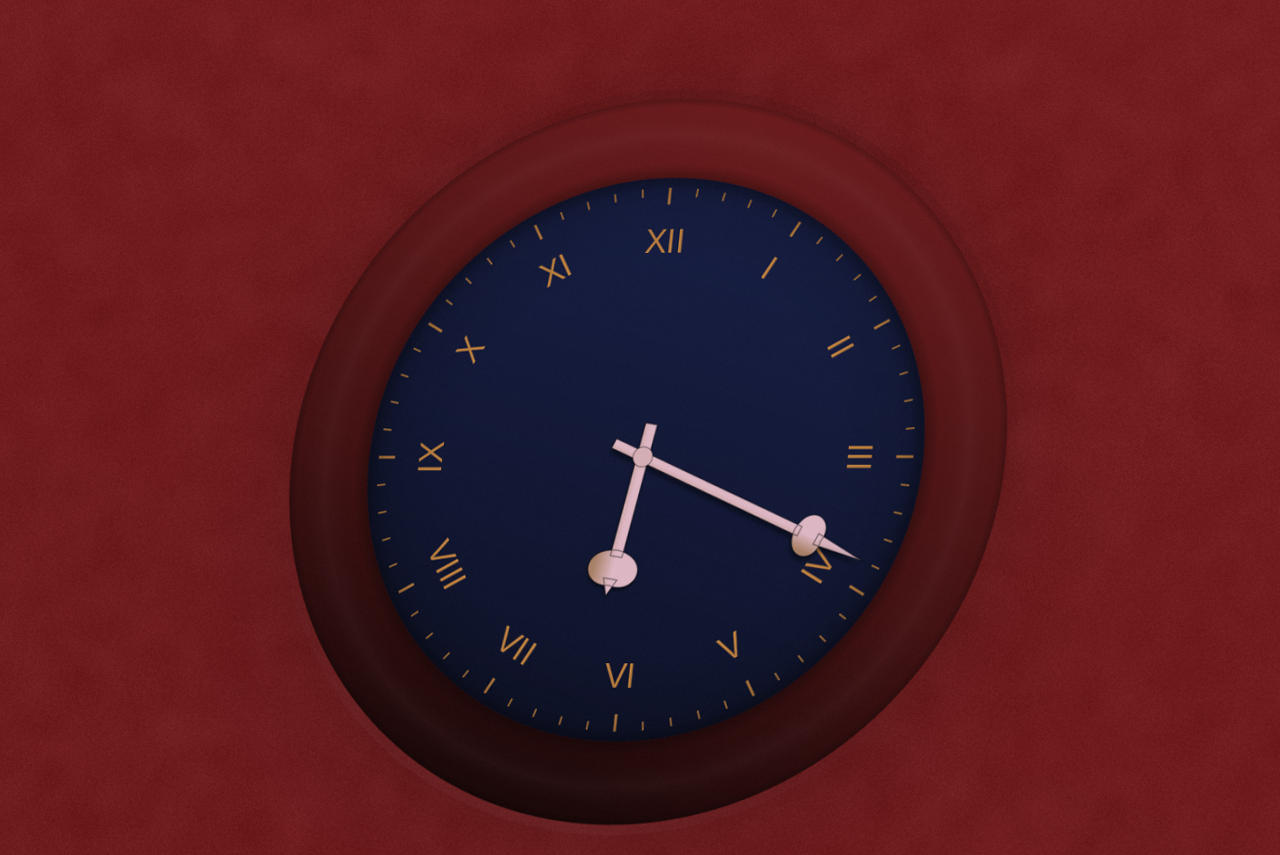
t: 6:19
